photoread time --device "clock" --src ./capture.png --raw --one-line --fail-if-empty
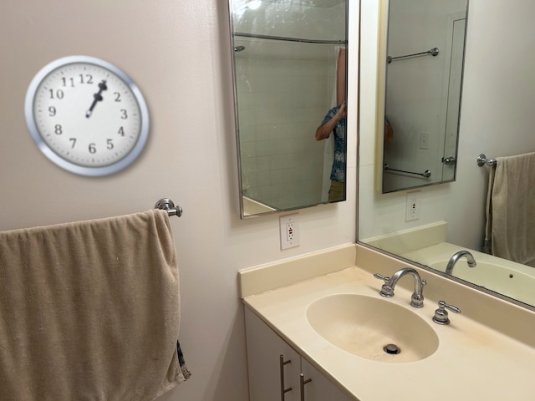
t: 1:05
